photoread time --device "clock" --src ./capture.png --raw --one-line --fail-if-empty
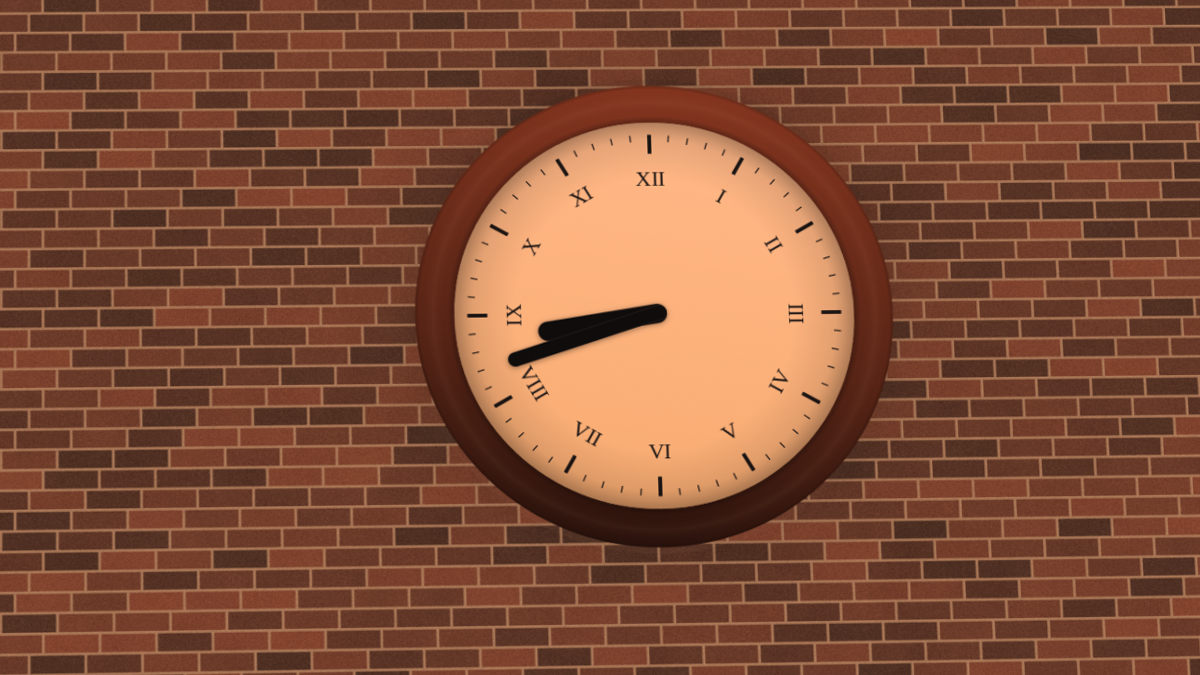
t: 8:42
